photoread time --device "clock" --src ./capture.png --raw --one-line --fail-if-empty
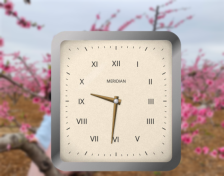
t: 9:31
